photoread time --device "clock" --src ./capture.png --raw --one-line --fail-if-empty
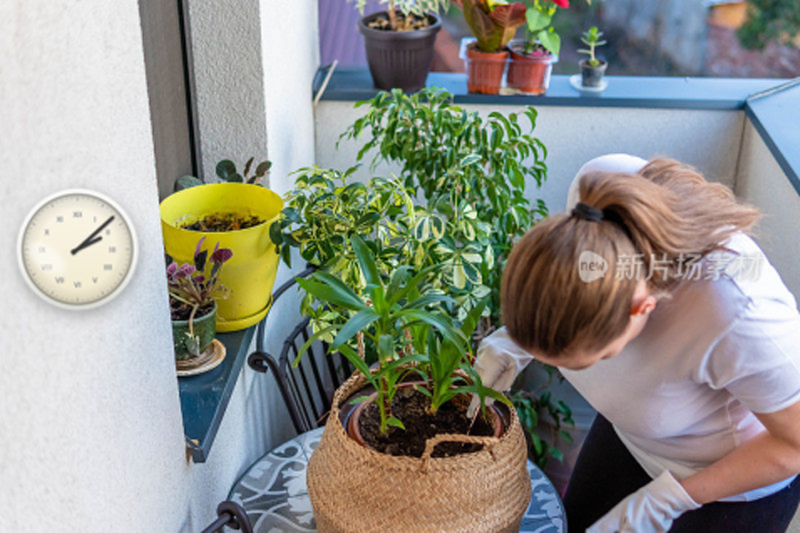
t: 2:08
